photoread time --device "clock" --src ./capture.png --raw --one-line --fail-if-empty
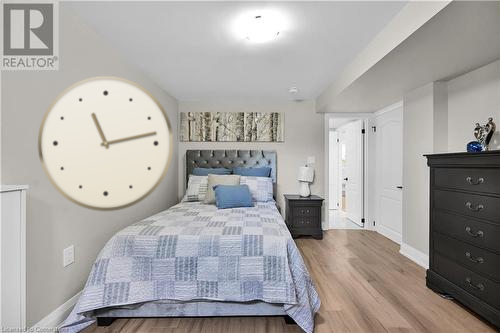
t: 11:13
